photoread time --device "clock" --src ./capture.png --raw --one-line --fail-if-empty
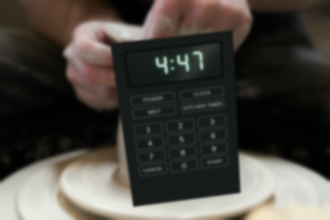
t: 4:47
